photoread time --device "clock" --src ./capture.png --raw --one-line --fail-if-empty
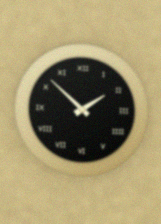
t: 1:52
